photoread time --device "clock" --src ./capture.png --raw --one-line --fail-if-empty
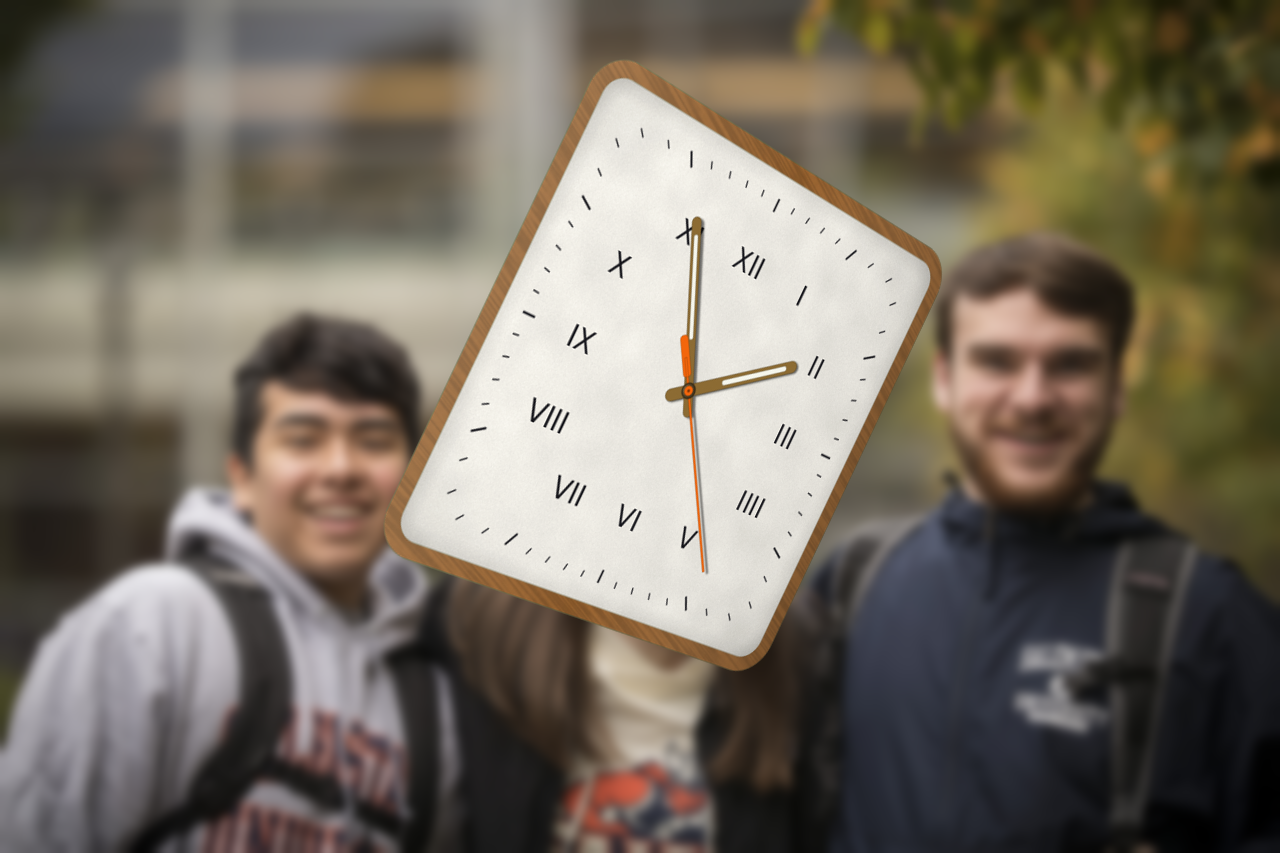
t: 1:55:24
